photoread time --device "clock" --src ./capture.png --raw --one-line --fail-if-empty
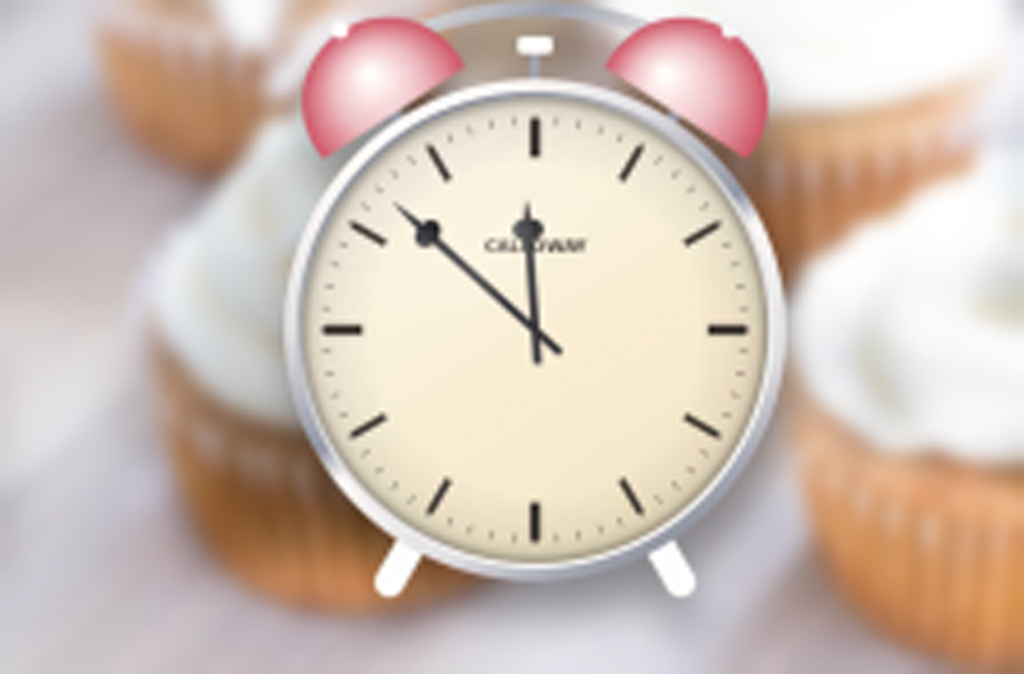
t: 11:52
